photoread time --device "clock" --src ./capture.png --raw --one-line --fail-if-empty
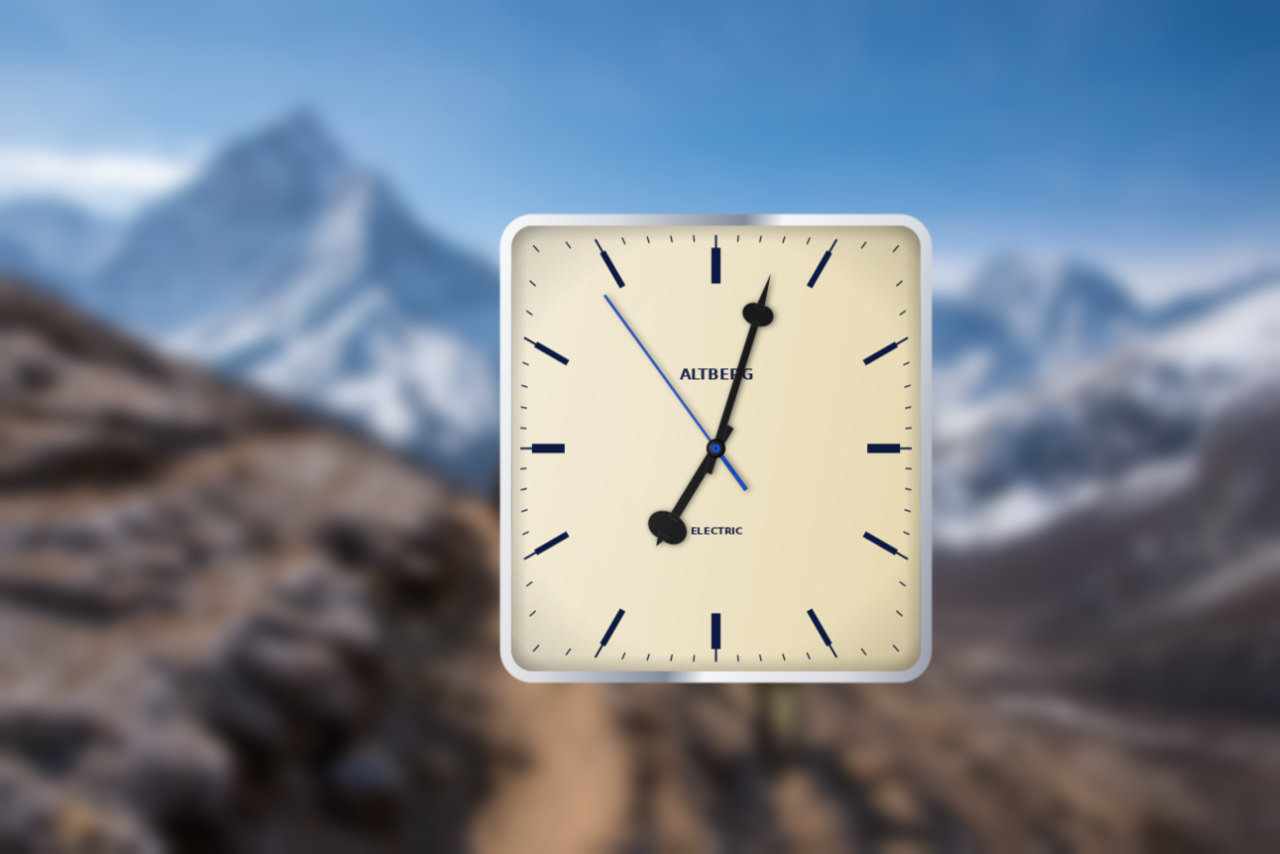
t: 7:02:54
